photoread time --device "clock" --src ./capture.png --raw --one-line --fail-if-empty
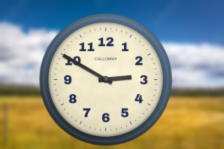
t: 2:50
